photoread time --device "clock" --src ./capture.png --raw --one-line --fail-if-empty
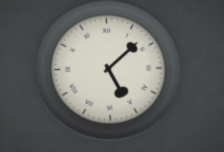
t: 5:08
